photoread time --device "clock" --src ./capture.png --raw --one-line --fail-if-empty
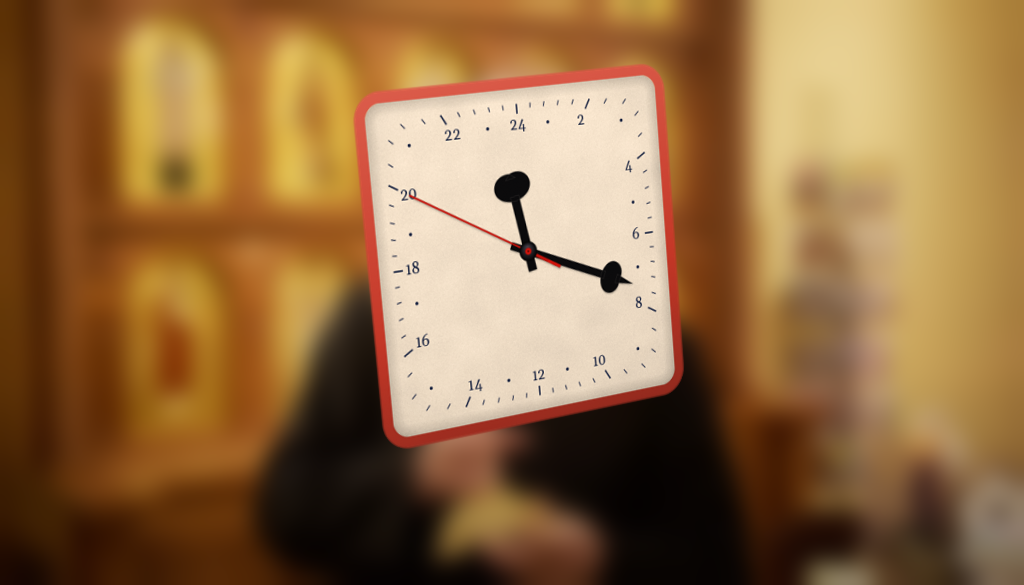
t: 23:18:50
